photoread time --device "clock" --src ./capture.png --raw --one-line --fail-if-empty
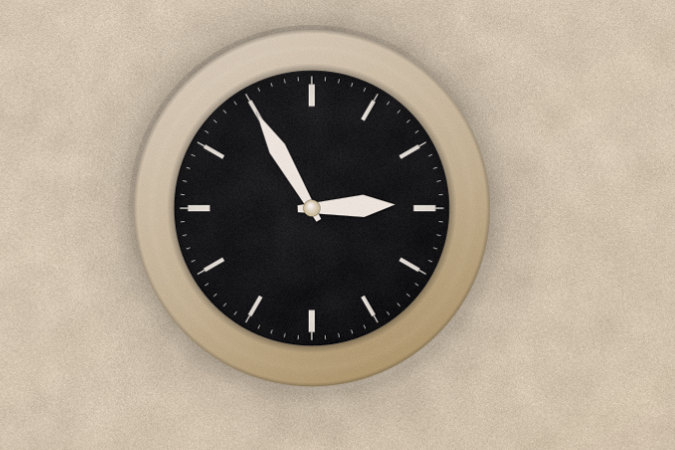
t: 2:55
